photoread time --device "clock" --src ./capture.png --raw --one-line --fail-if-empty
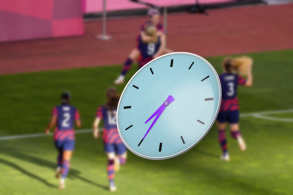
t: 7:35
